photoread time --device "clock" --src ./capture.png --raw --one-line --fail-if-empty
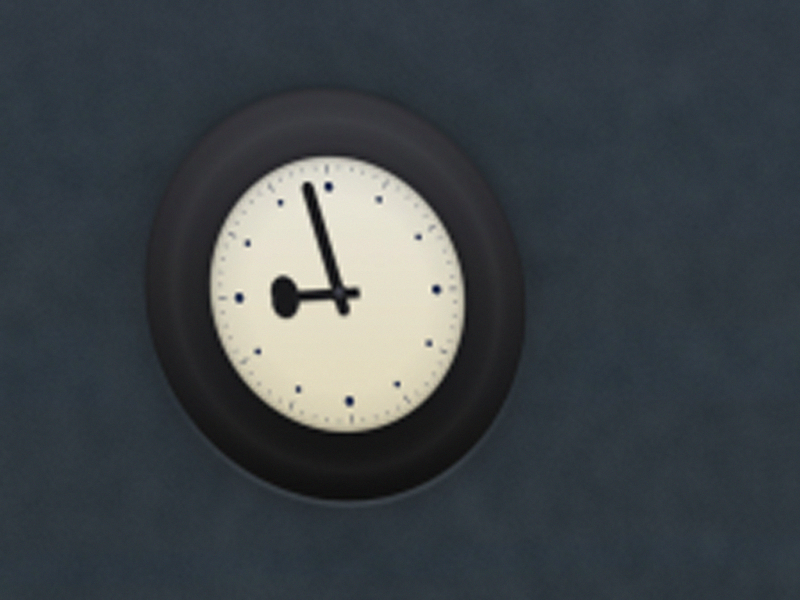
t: 8:58
